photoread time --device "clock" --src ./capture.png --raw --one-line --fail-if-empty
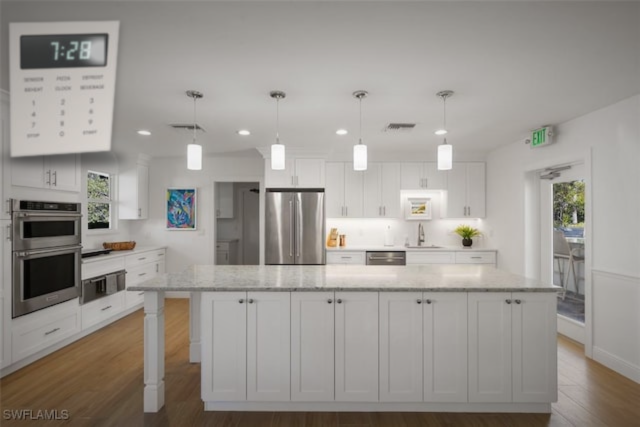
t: 7:28
